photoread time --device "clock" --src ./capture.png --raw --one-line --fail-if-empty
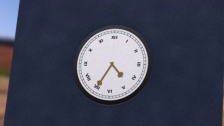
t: 4:35
